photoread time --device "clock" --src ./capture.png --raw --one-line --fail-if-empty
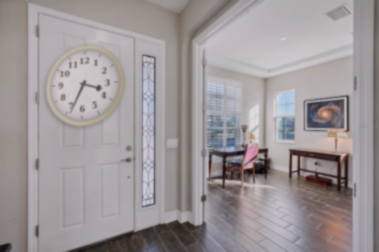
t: 3:34
